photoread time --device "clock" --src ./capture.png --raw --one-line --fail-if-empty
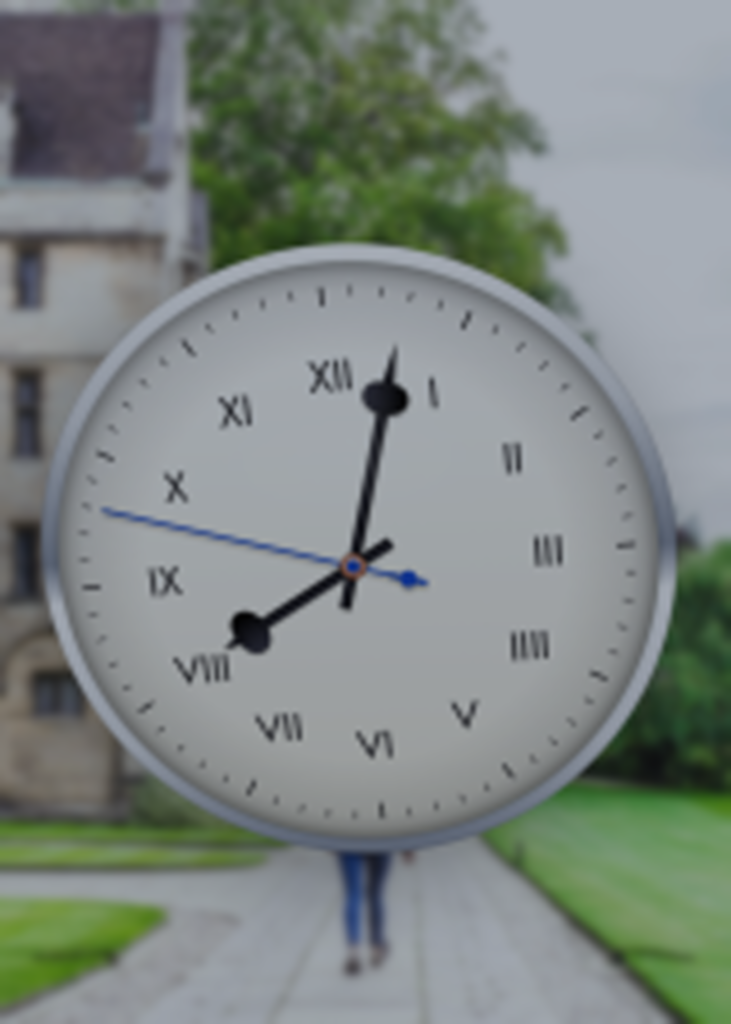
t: 8:02:48
